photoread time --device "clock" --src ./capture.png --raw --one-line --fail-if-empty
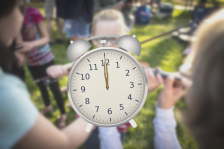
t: 12:00
